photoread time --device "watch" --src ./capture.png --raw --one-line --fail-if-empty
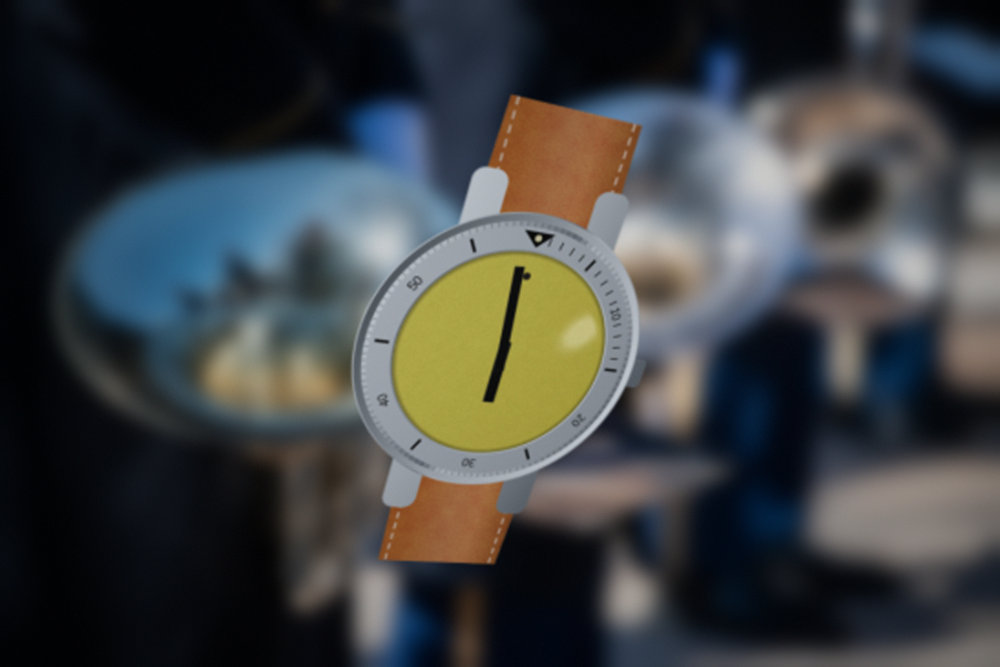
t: 5:59
